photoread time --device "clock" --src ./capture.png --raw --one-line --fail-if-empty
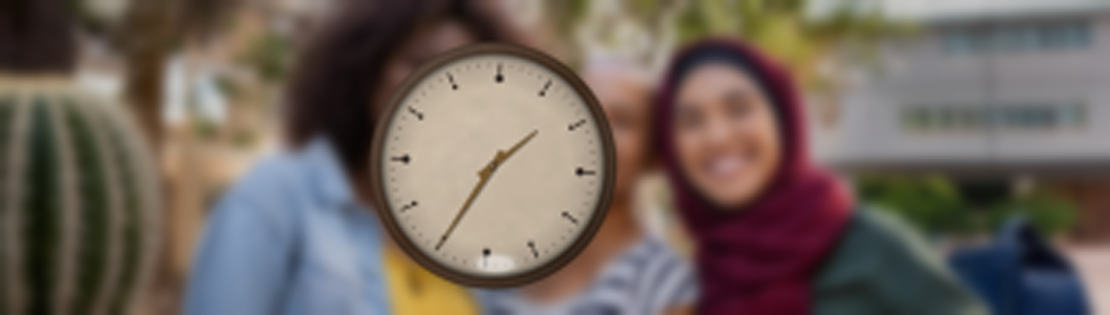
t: 1:35
